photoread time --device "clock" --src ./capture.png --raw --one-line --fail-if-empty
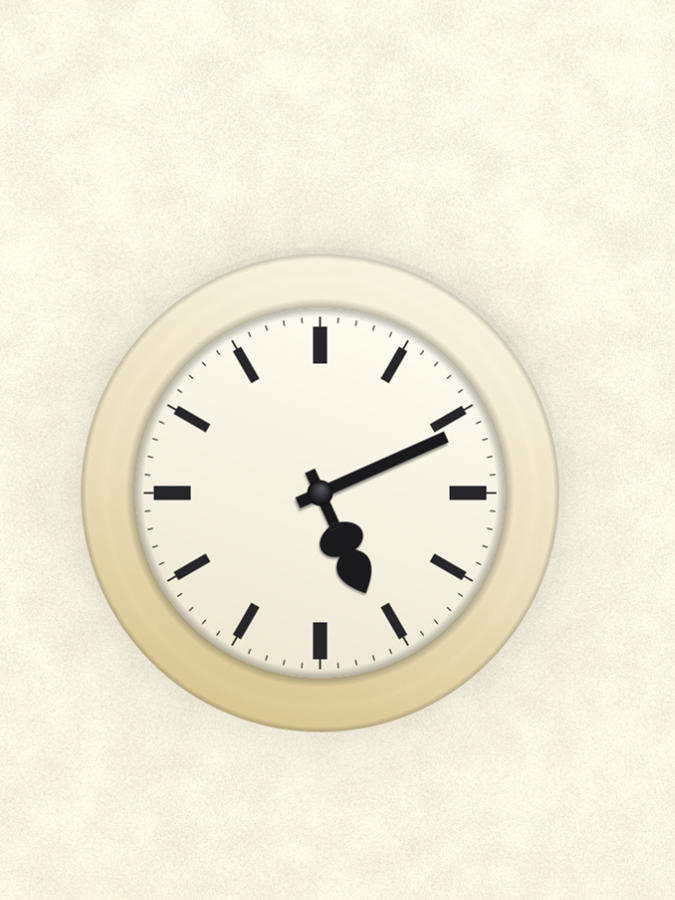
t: 5:11
